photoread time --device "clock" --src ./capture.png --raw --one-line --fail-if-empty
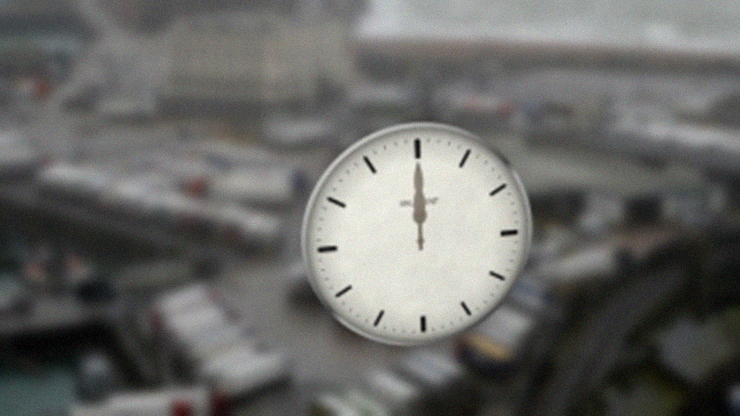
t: 12:00
